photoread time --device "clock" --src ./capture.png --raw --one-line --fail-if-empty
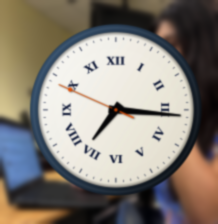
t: 7:15:49
